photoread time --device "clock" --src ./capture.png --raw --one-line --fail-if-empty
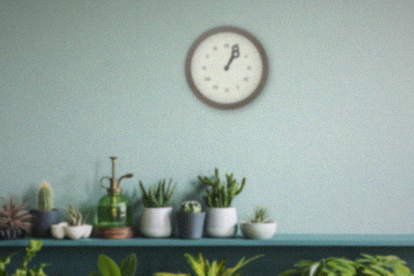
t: 1:04
